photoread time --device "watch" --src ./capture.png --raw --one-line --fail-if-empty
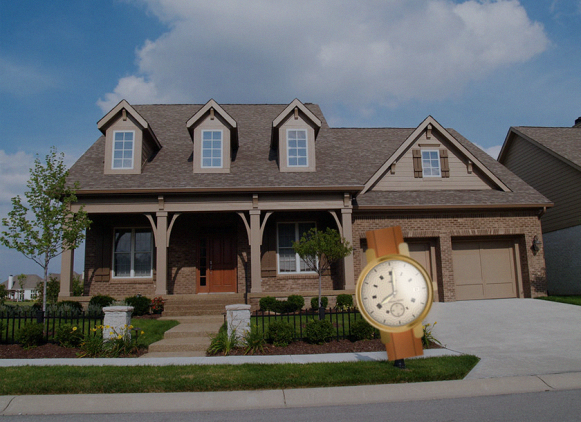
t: 8:01
